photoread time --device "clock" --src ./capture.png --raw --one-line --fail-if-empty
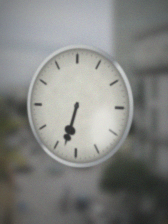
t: 6:33
